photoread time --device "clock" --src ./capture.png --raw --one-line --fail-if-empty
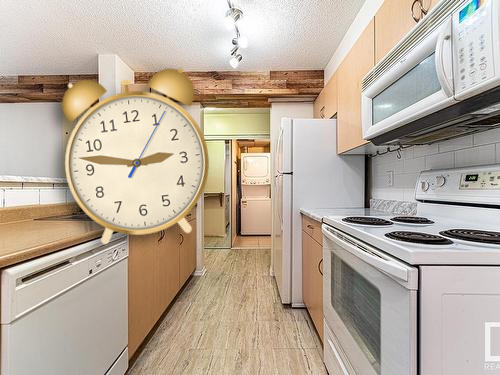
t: 2:47:06
